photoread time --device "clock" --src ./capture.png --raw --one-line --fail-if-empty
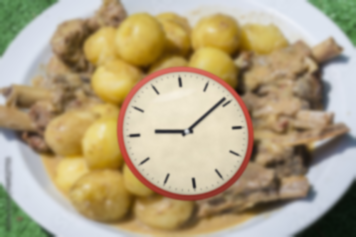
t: 9:09
